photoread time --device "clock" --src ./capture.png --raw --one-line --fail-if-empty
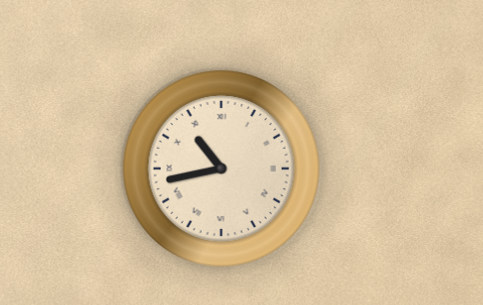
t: 10:43
